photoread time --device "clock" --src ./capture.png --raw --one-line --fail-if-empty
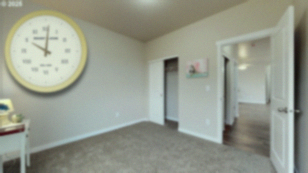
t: 10:01
